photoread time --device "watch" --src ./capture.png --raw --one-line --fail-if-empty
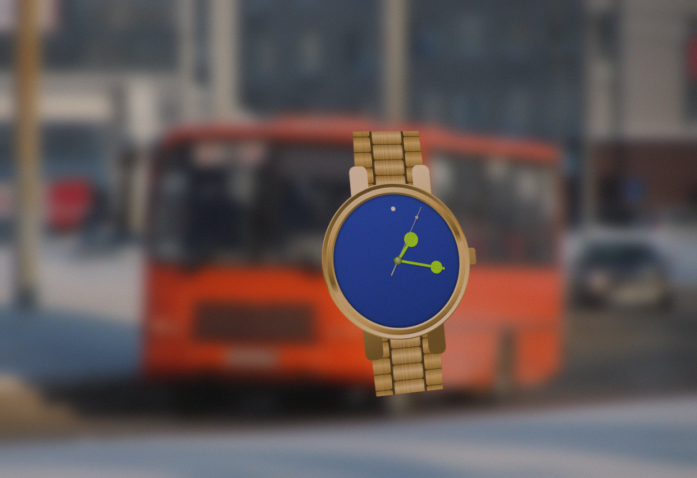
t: 1:17:05
